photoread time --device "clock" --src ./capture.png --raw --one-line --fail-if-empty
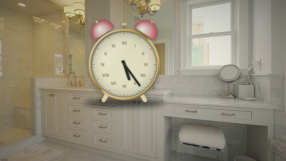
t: 5:24
